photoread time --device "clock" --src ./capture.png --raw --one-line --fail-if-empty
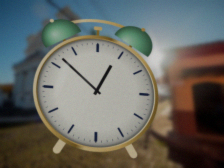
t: 12:52
